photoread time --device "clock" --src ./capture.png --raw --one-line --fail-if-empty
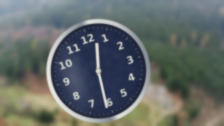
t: 12:31
